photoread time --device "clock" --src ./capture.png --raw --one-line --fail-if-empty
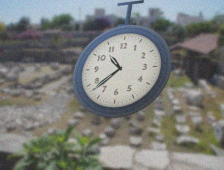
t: 10:38
